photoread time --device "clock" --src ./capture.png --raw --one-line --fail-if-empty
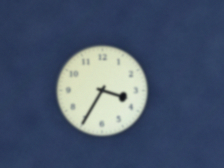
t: 3:35
